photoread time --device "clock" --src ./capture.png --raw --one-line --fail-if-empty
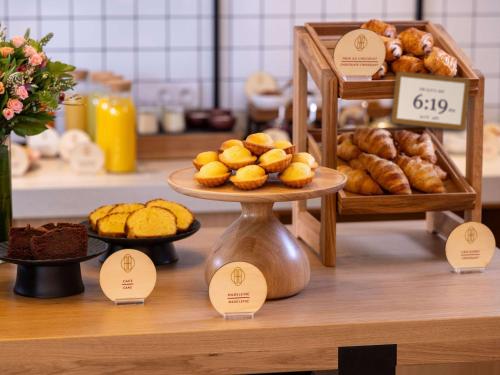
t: 6:19
